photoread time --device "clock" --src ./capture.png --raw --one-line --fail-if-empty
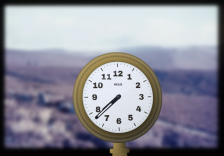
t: 7:38
